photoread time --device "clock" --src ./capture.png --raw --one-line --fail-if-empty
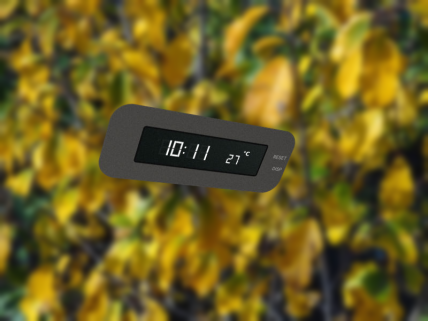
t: 10:11
